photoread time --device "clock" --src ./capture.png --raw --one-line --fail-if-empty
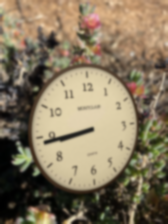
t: 8:44
